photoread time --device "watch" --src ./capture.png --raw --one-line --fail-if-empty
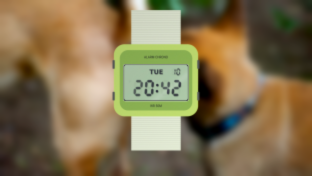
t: 20:42
